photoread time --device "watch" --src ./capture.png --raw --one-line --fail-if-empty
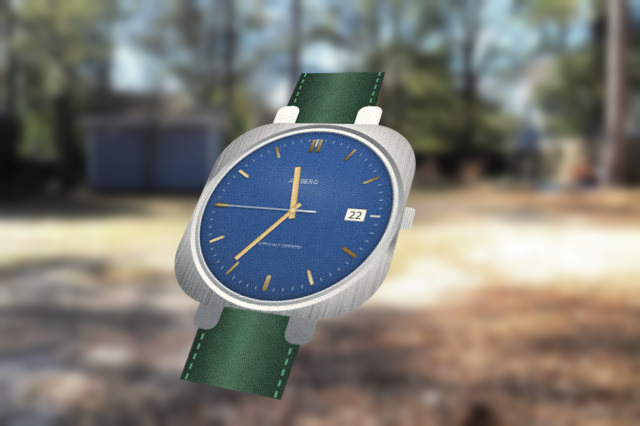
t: 11:35:45
